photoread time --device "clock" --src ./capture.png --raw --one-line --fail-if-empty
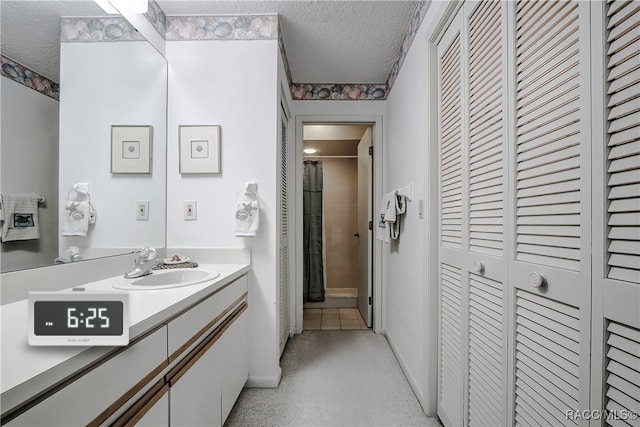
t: 6:25
